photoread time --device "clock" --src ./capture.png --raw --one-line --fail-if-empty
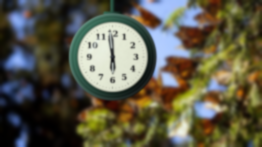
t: 5:59
